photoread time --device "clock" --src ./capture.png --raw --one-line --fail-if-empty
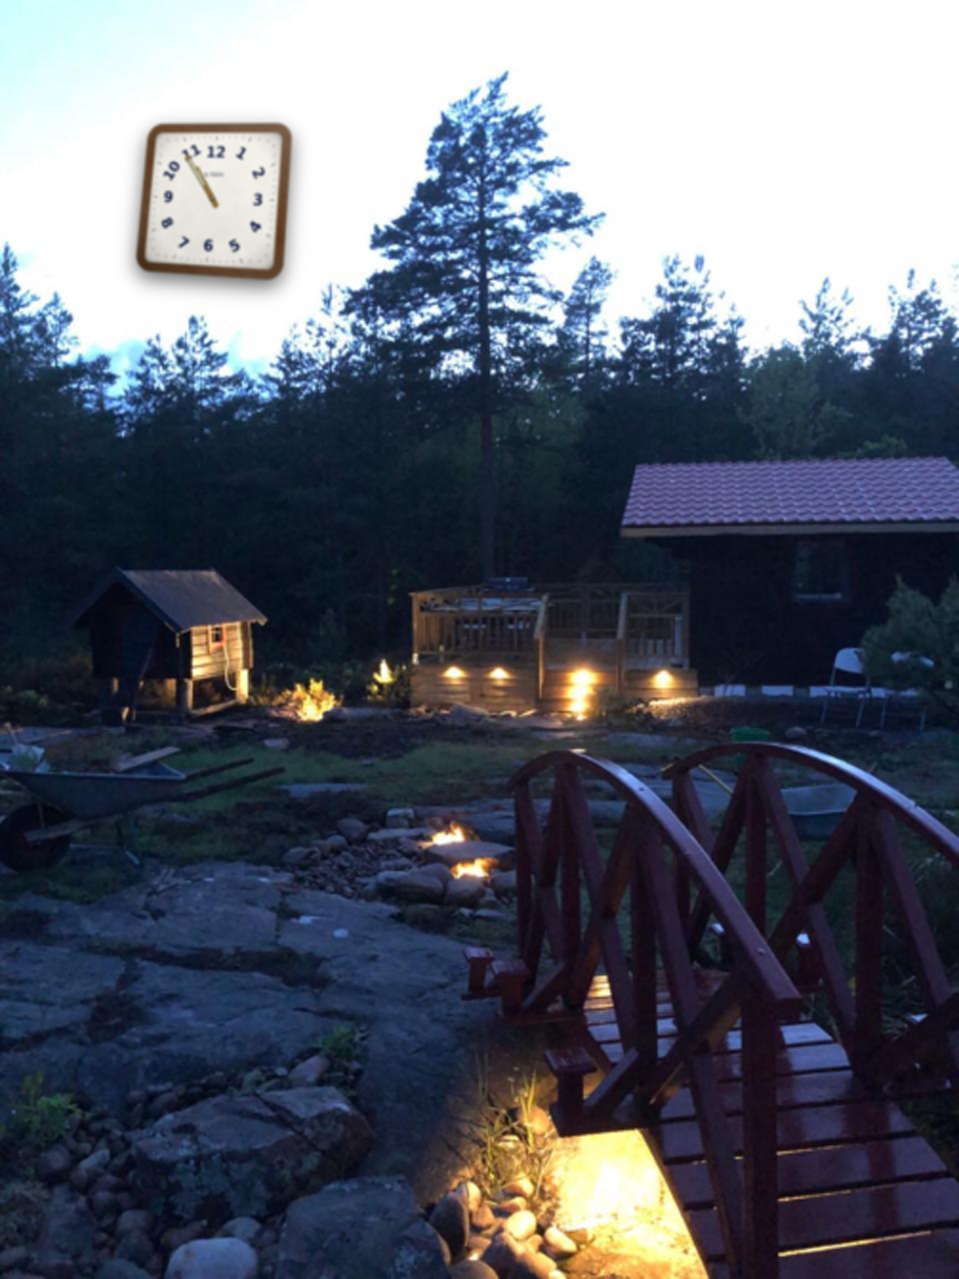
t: 10:54
